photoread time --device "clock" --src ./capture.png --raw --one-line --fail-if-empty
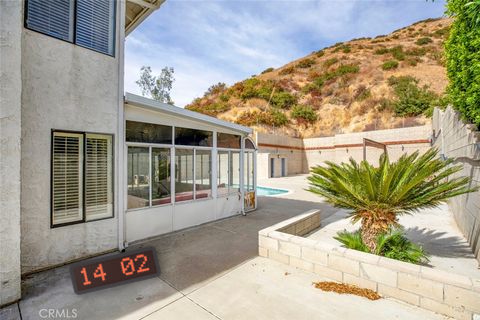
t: 14:02
